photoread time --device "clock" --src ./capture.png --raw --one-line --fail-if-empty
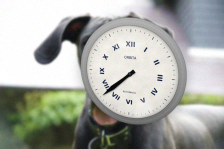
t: 7:38
